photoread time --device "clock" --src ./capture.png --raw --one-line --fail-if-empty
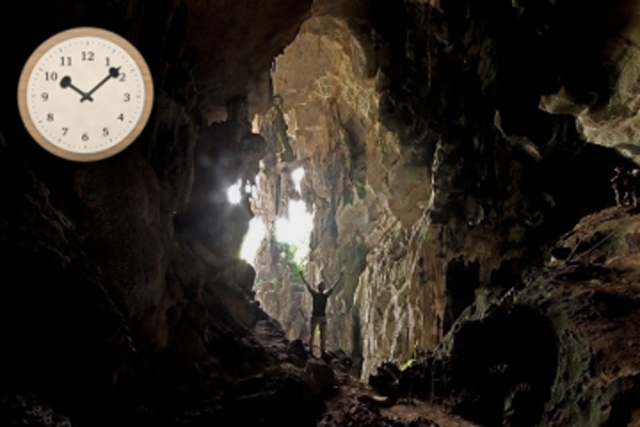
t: 10:08
